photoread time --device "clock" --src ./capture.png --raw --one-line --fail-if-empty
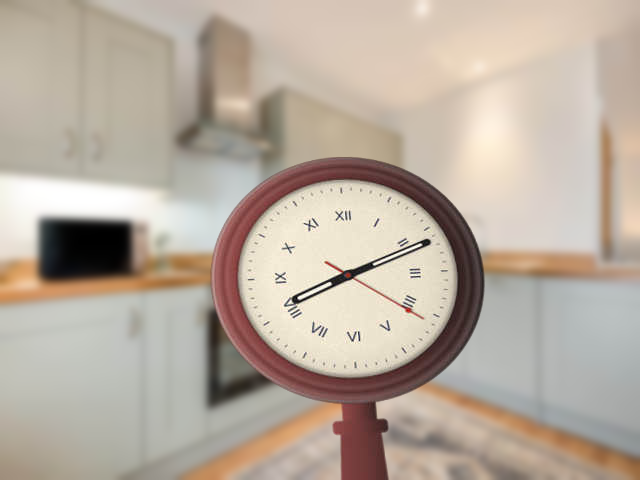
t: 8:11:21
